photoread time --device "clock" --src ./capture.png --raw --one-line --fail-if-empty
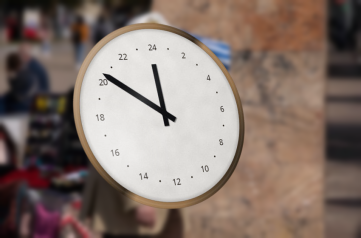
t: 23:51
